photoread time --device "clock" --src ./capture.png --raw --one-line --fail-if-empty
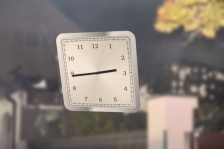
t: 2:44
